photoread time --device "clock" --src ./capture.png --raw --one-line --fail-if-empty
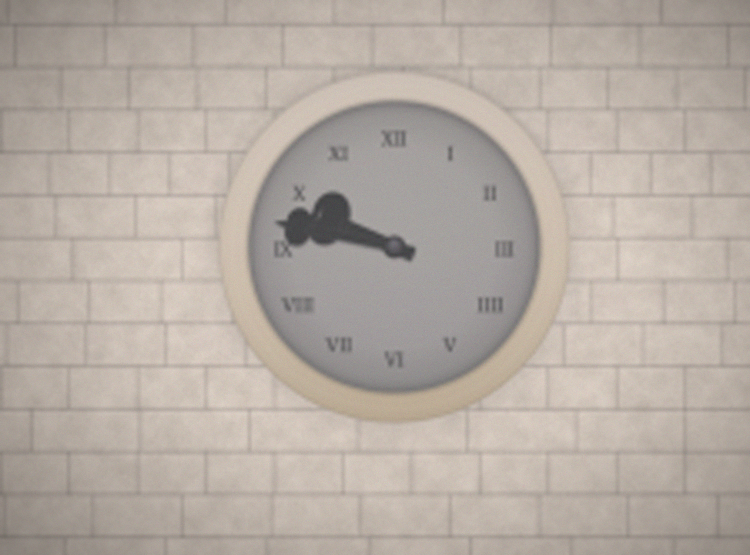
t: 9:47
